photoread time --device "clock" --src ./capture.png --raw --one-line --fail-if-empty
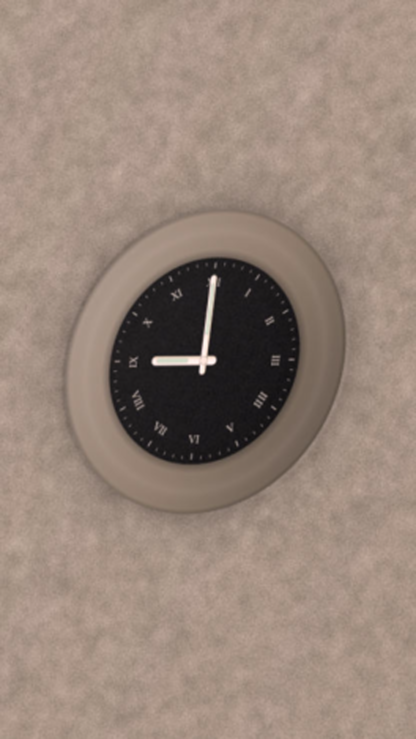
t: 9:00
